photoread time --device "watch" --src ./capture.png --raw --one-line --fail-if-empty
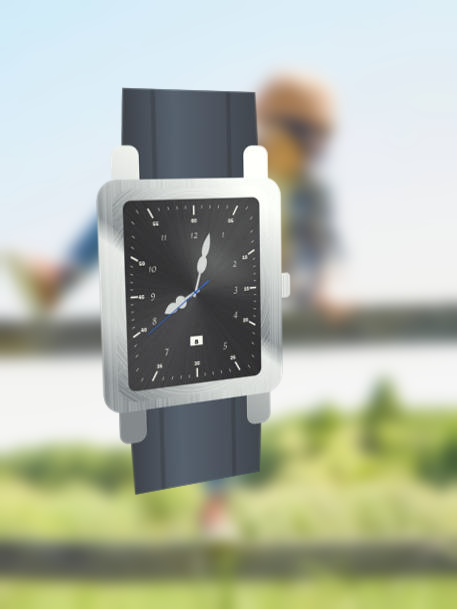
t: 8:02:39
